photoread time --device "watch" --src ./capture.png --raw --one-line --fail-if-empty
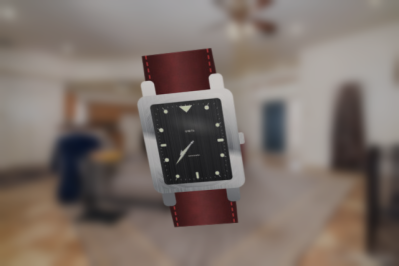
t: 7:37
